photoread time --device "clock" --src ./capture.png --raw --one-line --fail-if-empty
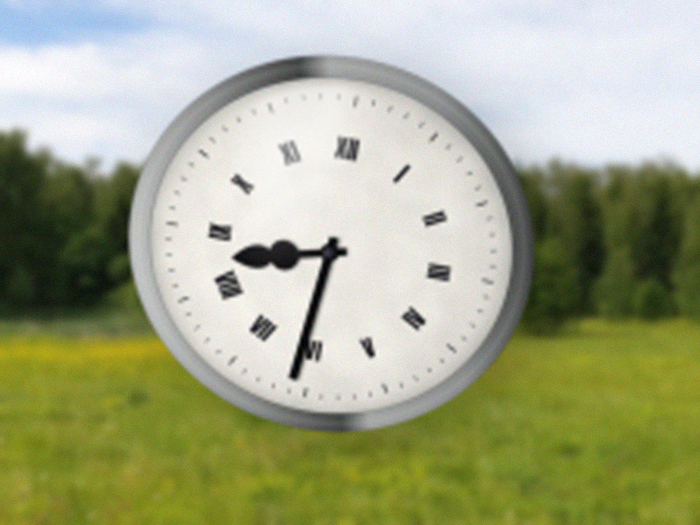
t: 8:31
